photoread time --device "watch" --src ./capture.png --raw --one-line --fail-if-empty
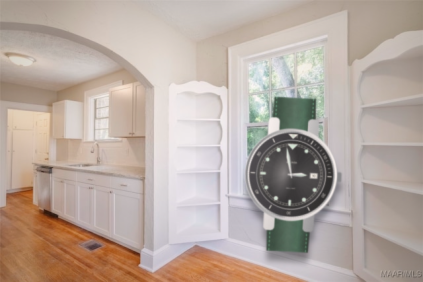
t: 2:58
